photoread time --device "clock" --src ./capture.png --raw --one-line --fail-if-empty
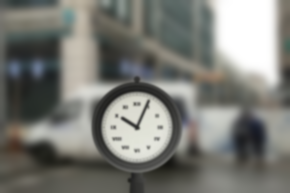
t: 10:04
